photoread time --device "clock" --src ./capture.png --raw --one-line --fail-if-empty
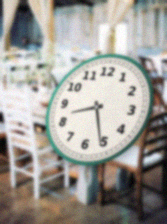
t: 8:26
